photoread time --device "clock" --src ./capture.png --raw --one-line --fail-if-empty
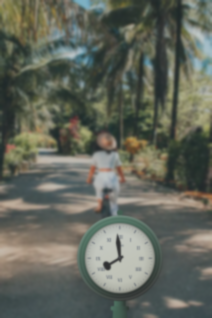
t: 7:59
